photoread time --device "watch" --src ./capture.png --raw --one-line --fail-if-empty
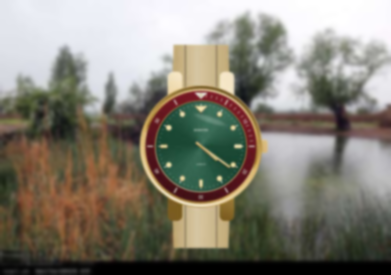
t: 4:21
